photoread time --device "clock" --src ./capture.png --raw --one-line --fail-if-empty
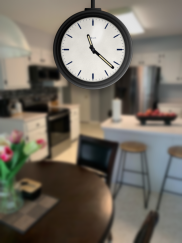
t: 11:22
